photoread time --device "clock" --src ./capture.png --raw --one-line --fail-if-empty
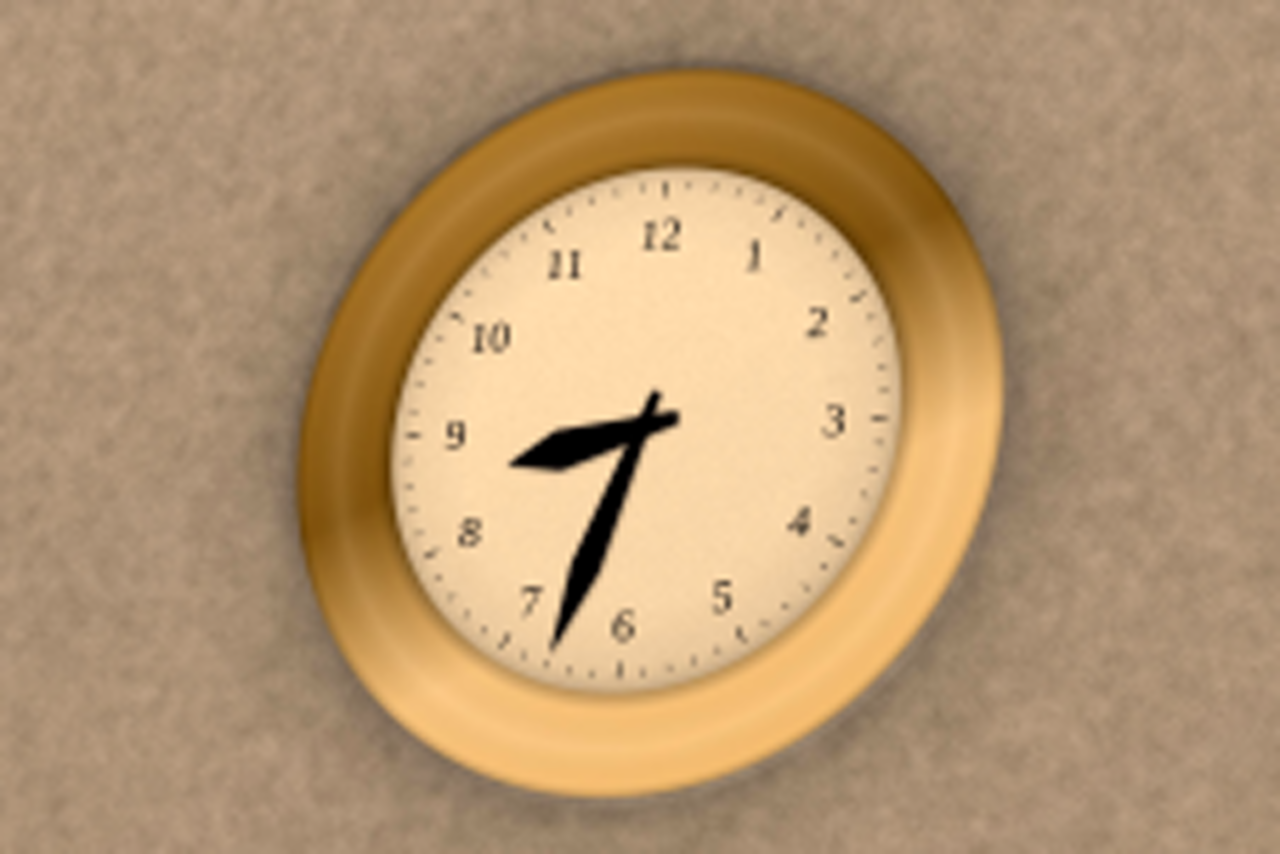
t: 8:33
